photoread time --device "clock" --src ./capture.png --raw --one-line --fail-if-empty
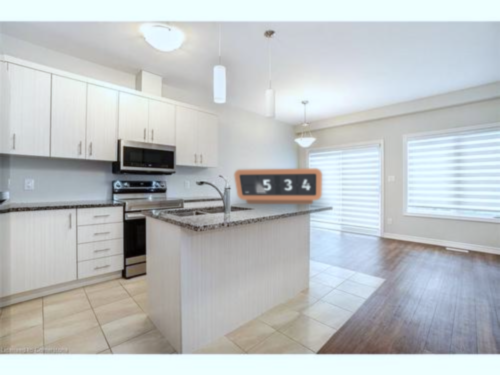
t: 5:34
